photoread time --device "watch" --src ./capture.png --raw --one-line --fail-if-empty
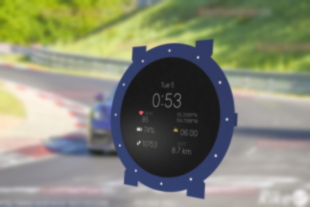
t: 0:53
